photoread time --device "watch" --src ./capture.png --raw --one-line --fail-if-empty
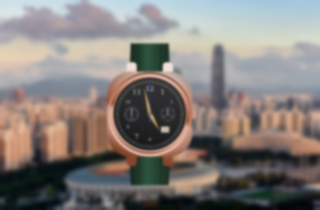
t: 4:58
